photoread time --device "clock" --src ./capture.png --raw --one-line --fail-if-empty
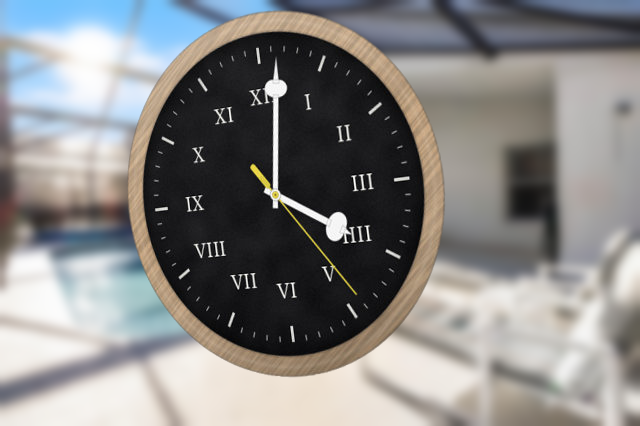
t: 4:01:24
